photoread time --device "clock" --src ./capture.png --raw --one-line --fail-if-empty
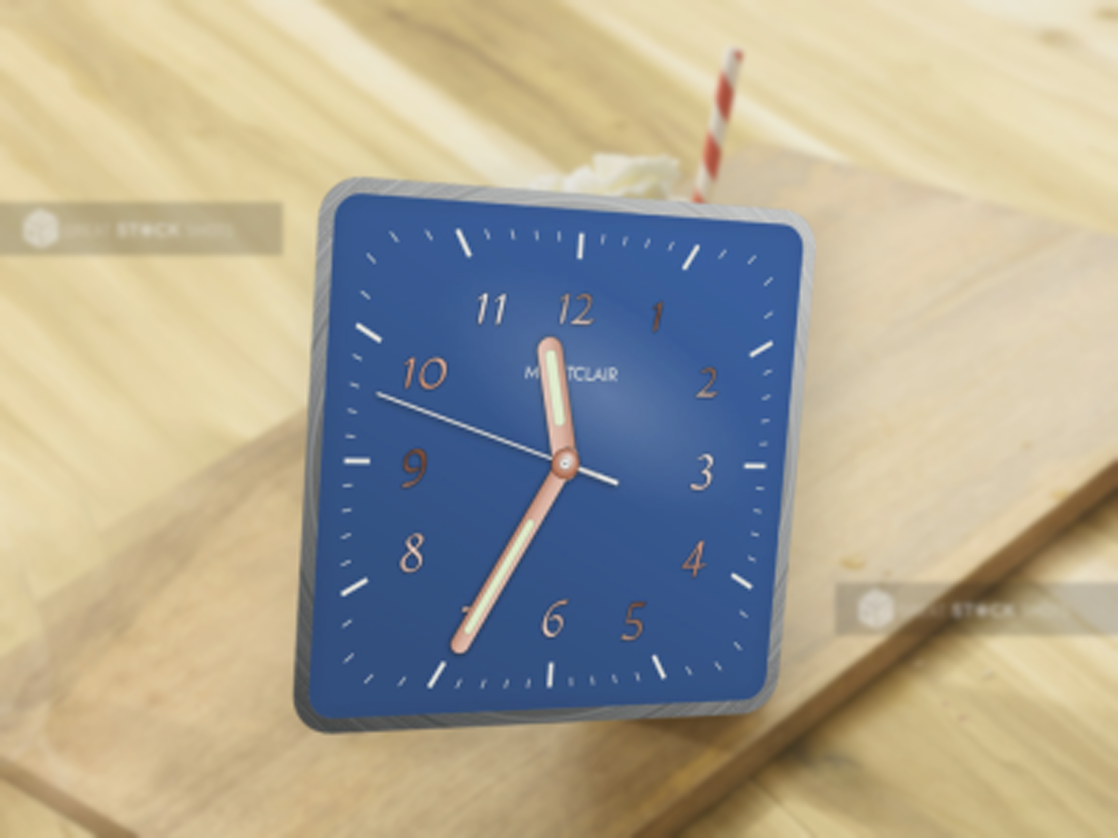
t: 11:34:48
